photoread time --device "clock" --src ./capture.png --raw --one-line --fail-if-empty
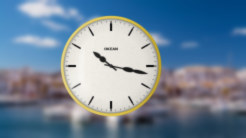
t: 10:17
